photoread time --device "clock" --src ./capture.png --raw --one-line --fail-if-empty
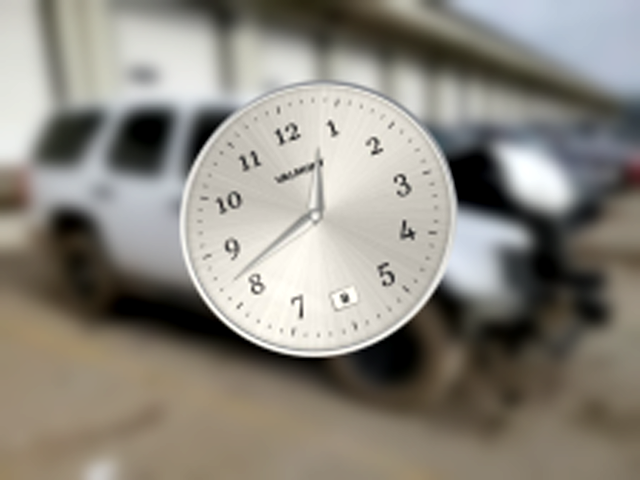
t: 12:42
